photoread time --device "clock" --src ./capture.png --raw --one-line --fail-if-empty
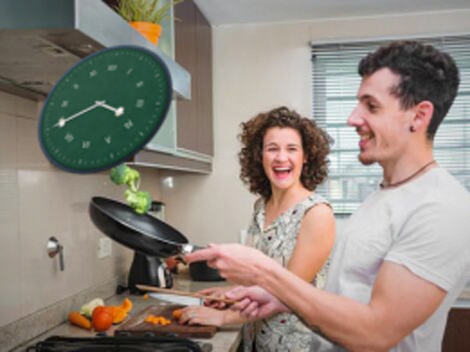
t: 3:40
